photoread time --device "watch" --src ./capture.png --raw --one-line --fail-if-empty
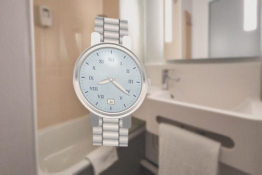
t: 8:21
